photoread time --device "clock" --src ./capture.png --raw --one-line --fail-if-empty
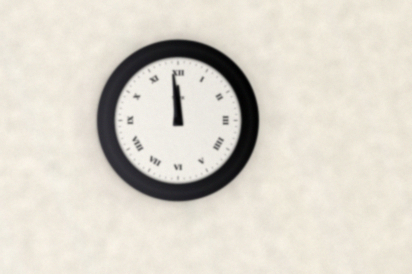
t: 11:59
